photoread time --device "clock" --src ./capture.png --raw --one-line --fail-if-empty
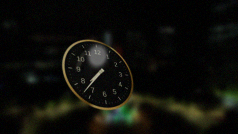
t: 7:37
